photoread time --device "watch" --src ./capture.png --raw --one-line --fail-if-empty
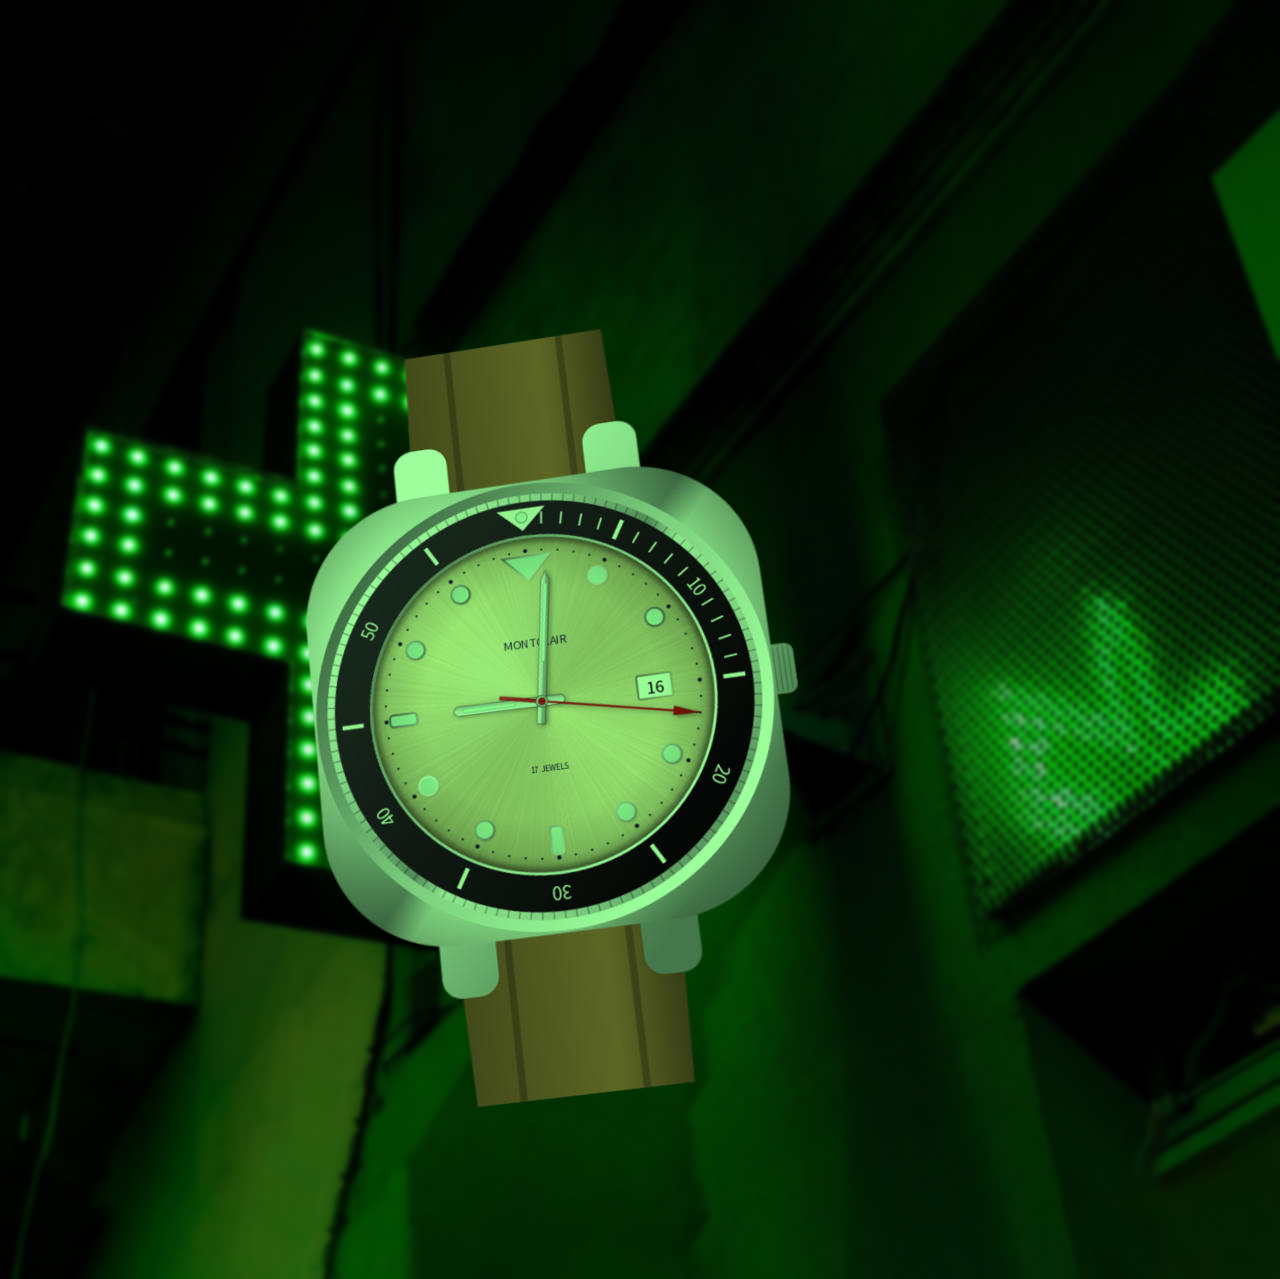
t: 9:01:17
